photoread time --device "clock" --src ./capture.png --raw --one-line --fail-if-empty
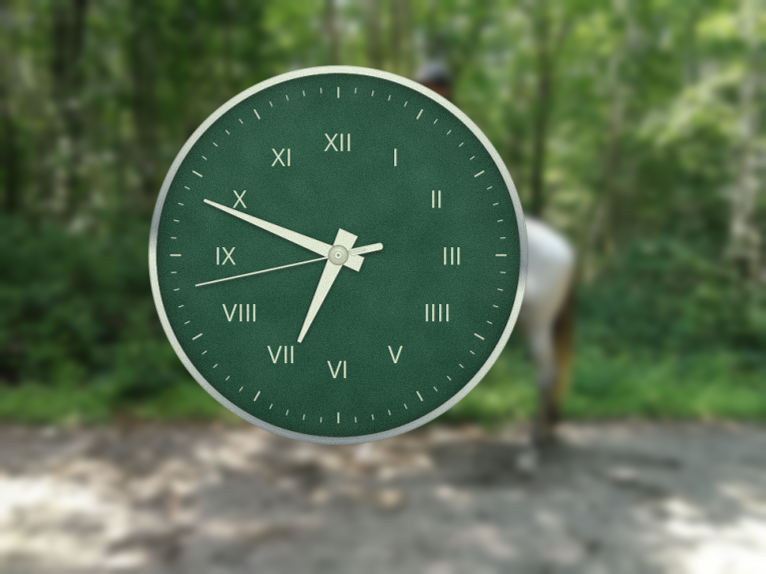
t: 6:48:43
